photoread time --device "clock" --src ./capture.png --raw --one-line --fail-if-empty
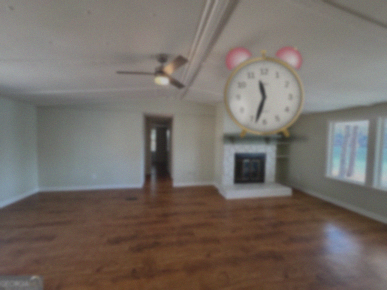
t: 11:33
